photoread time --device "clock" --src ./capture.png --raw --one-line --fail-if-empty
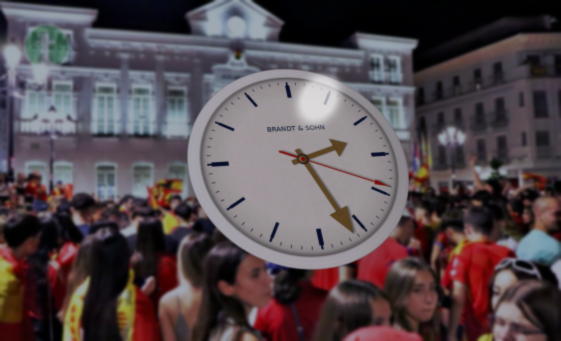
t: 2:26:19
